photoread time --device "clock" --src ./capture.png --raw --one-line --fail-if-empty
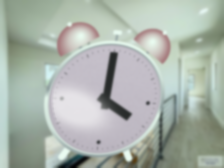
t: 4:00
